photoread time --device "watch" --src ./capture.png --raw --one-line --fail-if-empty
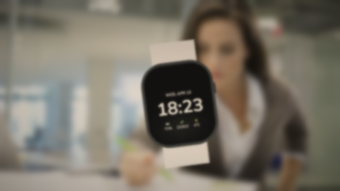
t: 18:23
